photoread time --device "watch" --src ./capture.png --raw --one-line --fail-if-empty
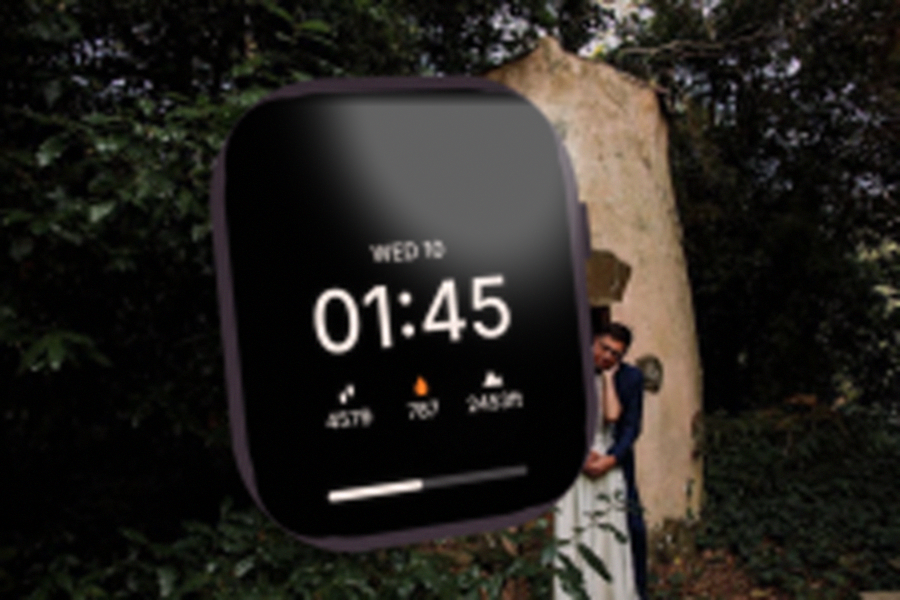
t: 1:45
